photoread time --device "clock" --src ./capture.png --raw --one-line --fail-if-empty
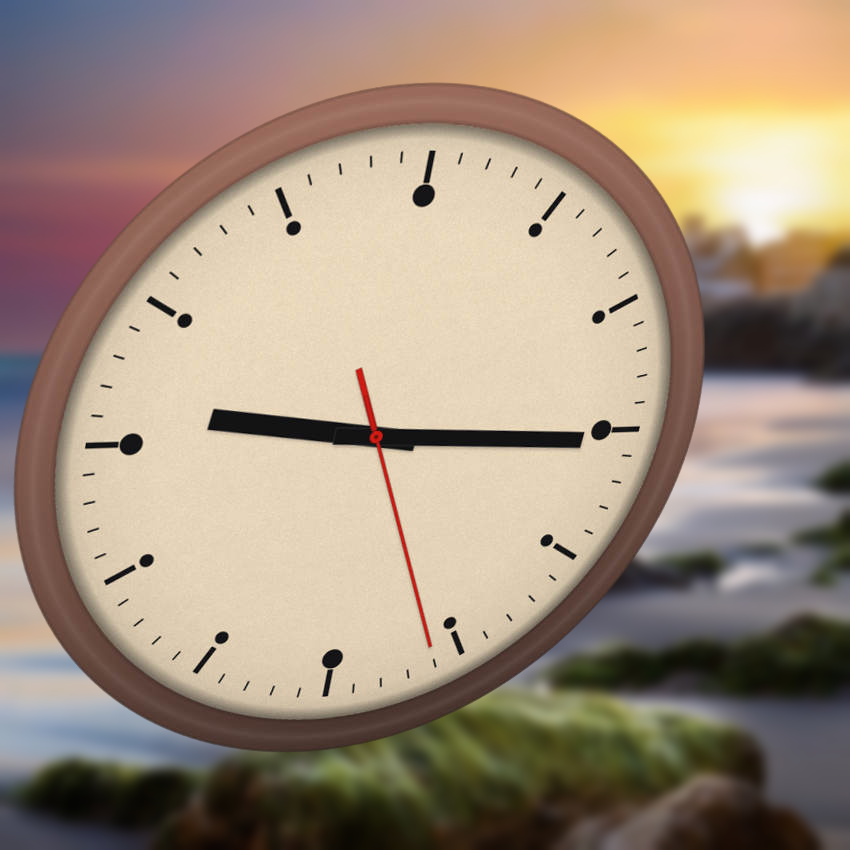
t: 9:15:26
